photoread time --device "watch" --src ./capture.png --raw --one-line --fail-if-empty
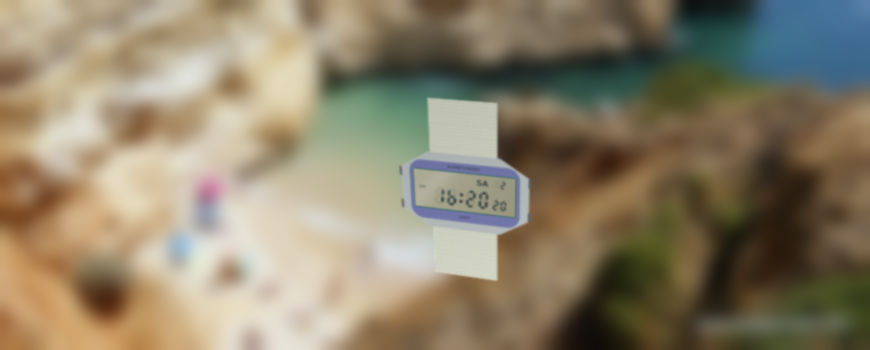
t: 16:20:20
